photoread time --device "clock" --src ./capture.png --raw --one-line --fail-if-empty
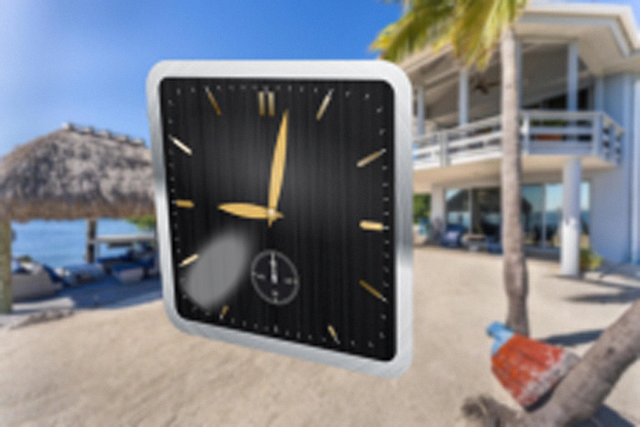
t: 9:02
